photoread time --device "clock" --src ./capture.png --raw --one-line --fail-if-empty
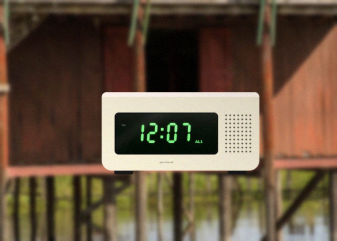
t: 12:07
